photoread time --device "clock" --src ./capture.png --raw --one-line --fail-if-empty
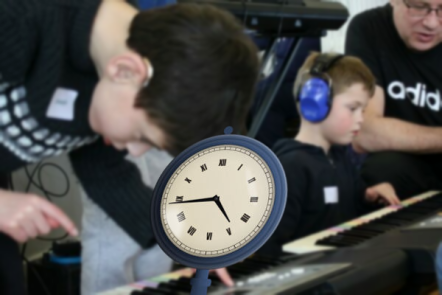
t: 4:44
